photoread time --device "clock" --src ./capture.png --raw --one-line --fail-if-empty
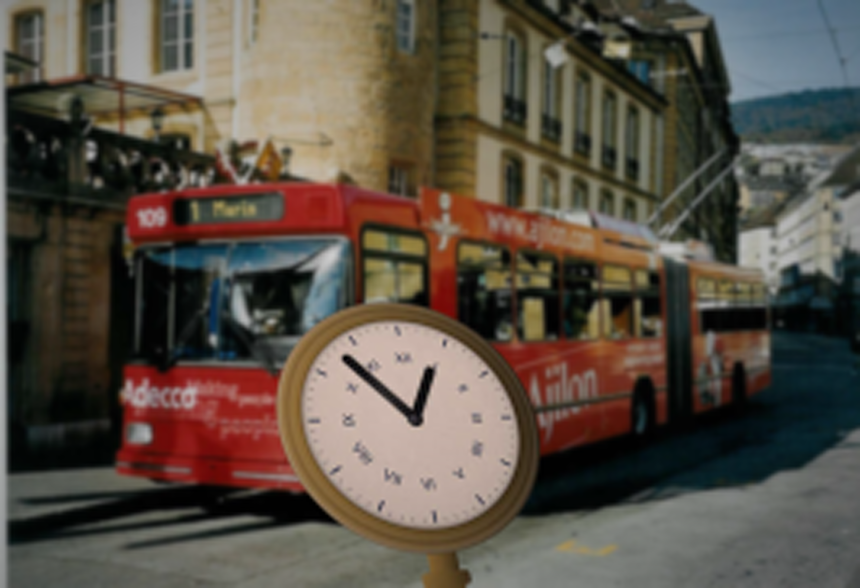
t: 12:53
